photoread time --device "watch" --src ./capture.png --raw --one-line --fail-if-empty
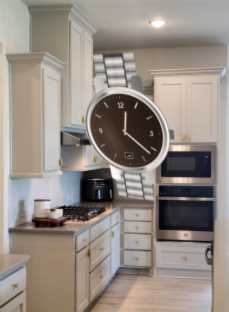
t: 12:22
